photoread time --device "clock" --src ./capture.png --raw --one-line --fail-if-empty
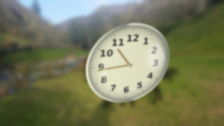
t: 10:44
